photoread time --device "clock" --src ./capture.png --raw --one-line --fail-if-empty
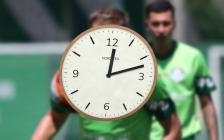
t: 12:12
